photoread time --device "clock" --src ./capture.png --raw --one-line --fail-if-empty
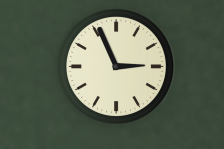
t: 2:56
